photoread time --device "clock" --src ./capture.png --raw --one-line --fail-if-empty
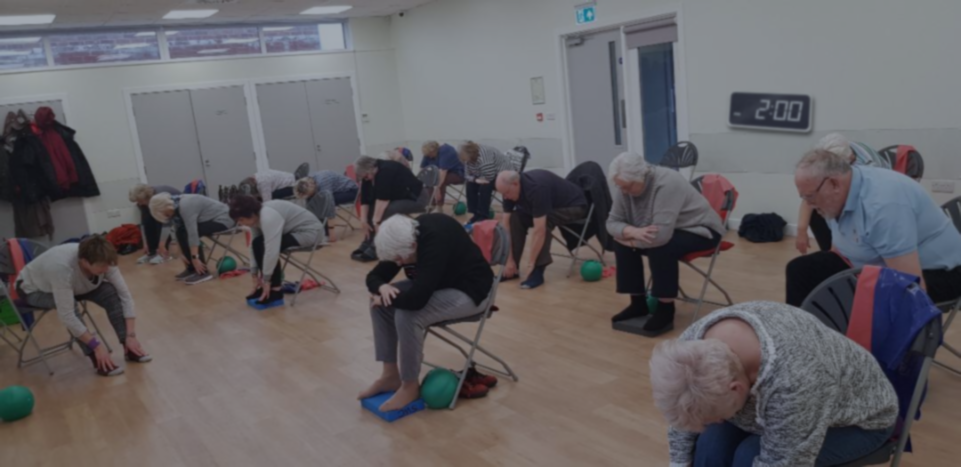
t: 2:00
